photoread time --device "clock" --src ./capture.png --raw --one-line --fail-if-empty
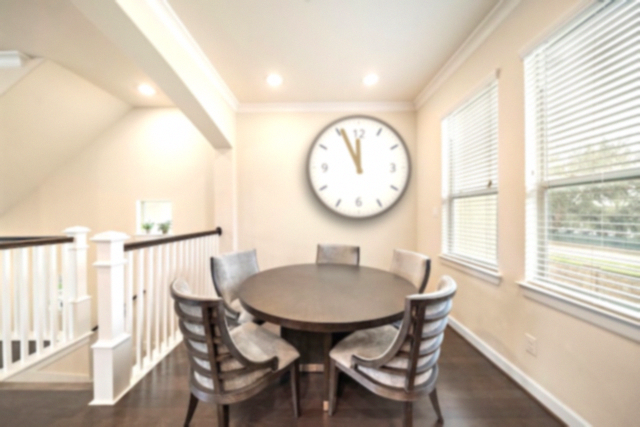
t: 11:56
